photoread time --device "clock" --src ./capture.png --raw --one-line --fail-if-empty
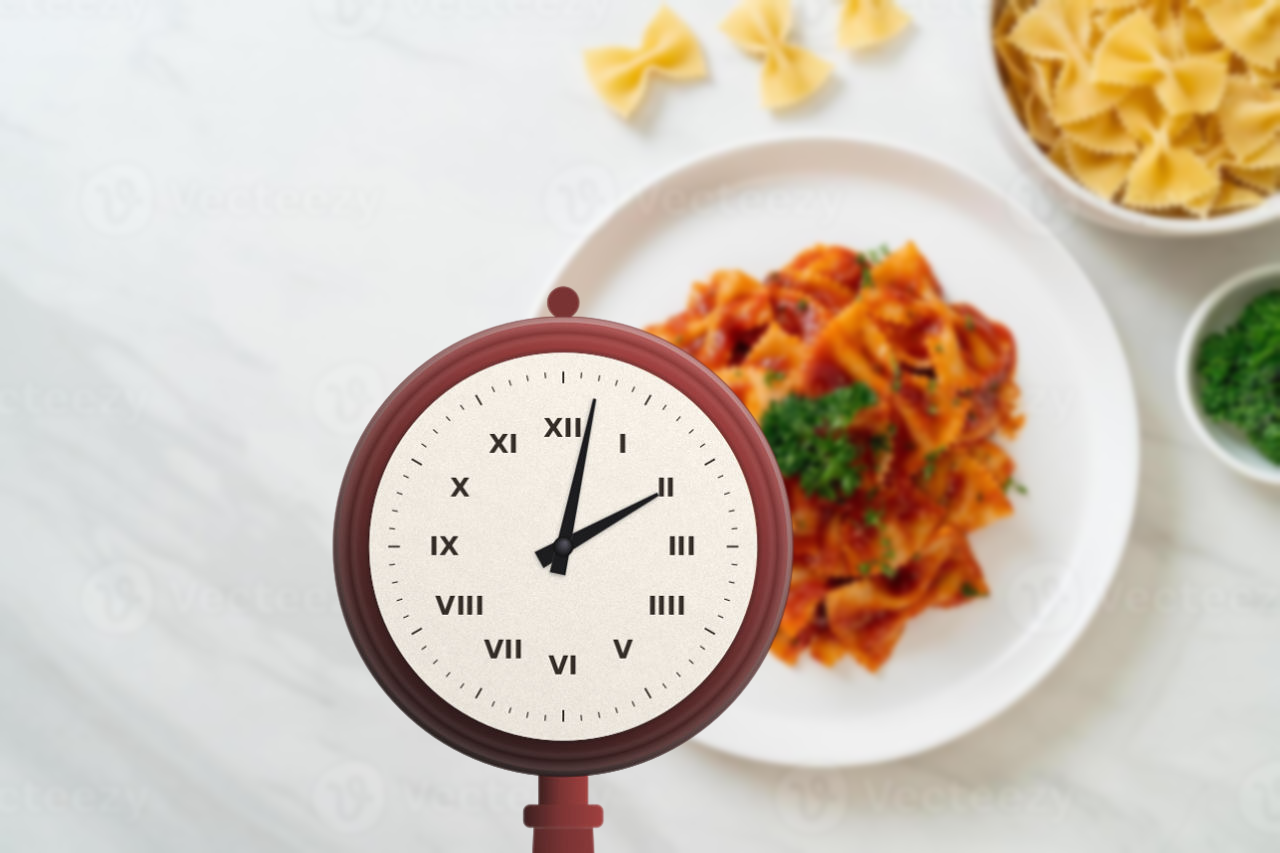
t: 2:02
